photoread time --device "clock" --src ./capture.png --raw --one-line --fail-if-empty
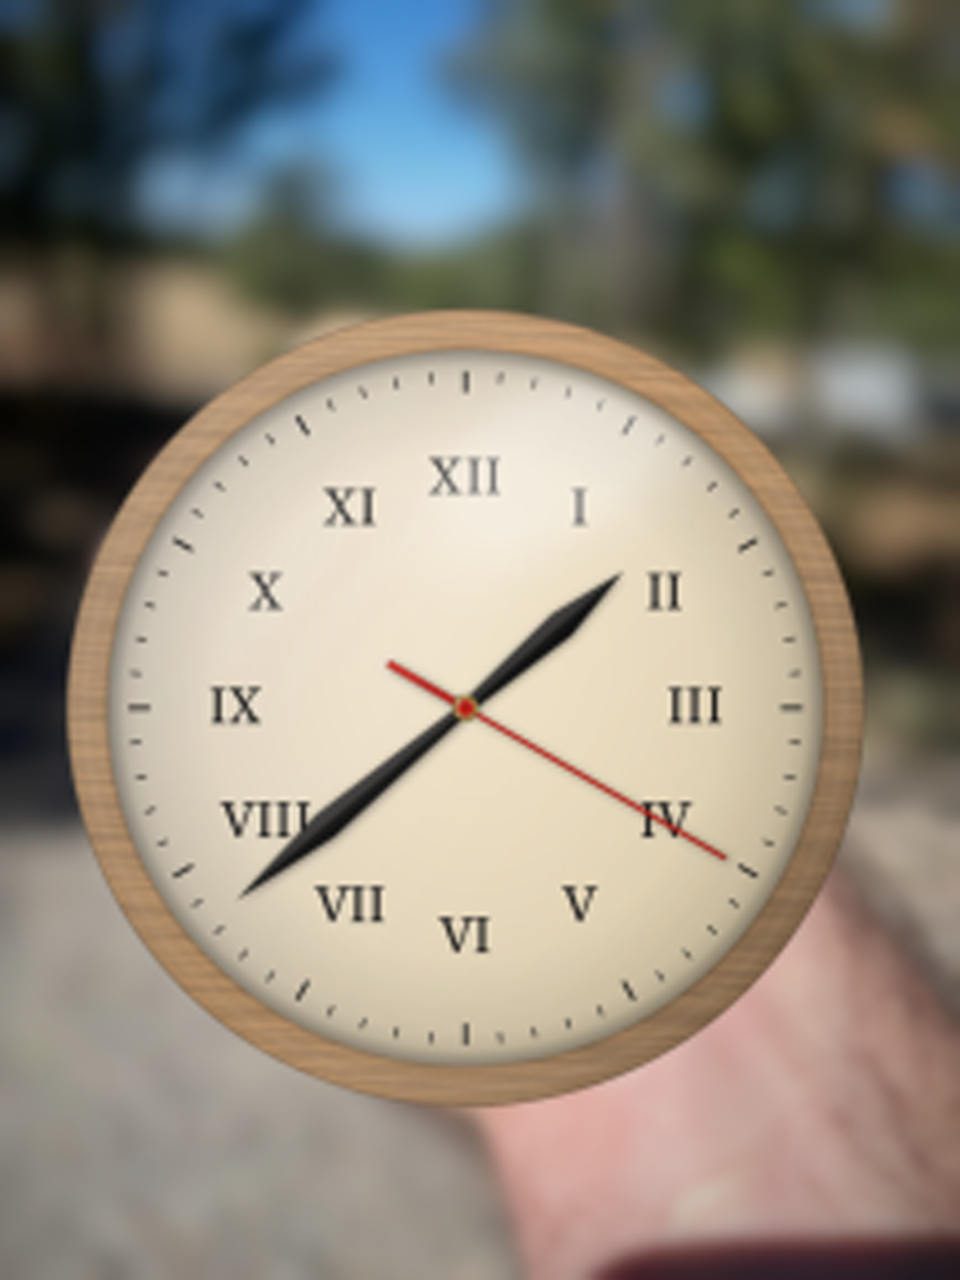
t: 1:38:20
